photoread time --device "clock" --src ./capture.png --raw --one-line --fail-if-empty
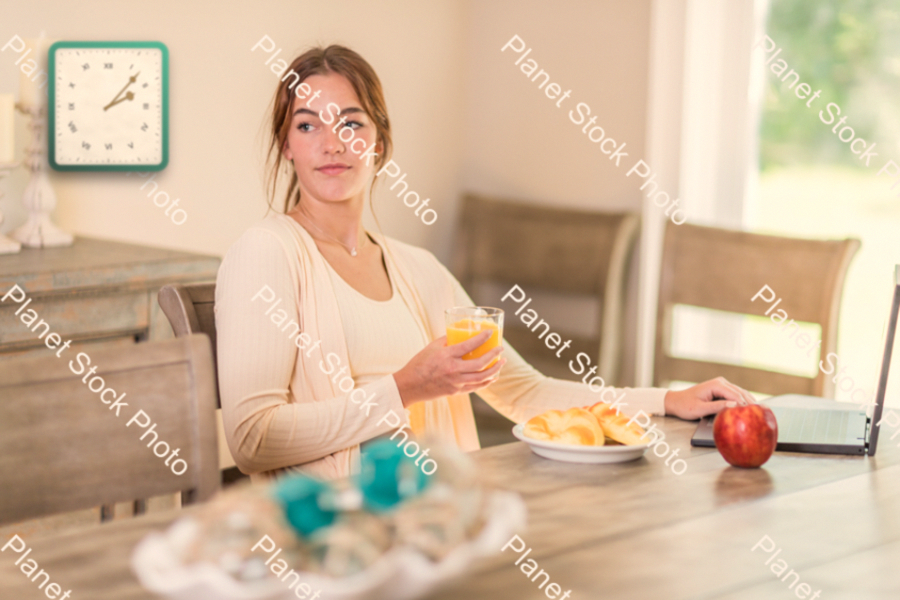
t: 2:07
